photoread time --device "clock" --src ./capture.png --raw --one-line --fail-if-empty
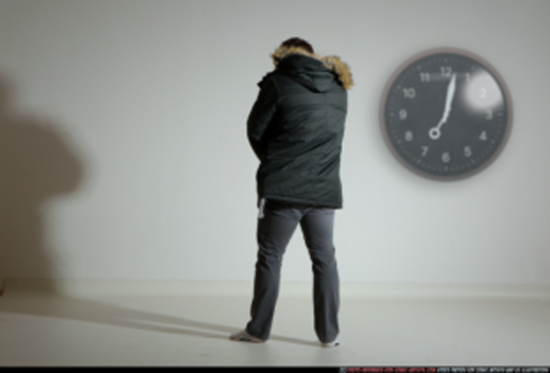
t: 7:02
